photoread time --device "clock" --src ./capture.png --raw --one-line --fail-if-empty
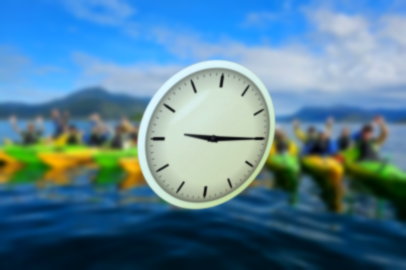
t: 9:15
